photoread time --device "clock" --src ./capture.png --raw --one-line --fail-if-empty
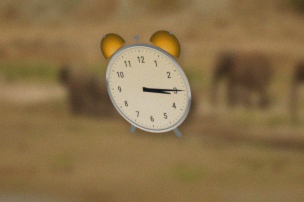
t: 3:15
